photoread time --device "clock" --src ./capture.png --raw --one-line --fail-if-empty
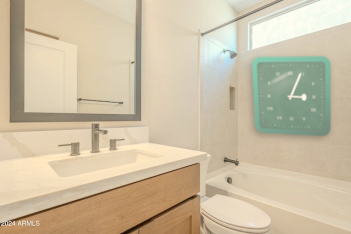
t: 3:04
